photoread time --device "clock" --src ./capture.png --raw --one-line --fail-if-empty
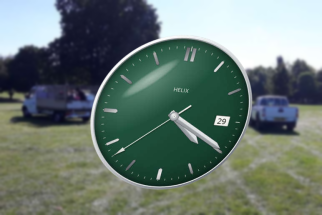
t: 4:19:38
